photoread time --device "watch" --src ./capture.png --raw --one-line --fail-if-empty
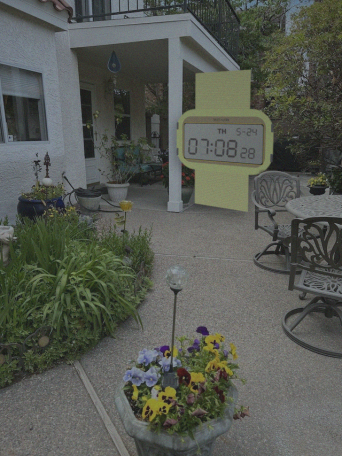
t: 7:08:28
